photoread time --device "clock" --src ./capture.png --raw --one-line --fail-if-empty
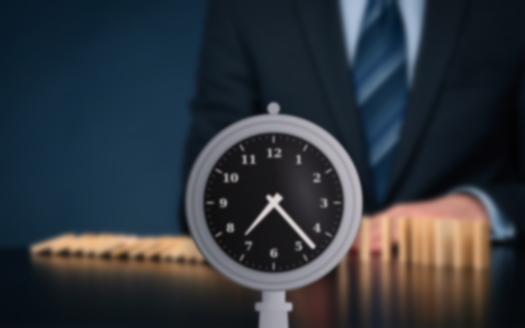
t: 7:23
